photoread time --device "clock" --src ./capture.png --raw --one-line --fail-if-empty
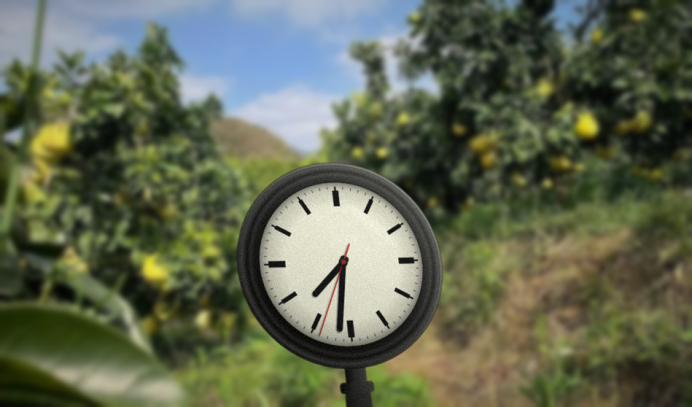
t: 7:31:34
